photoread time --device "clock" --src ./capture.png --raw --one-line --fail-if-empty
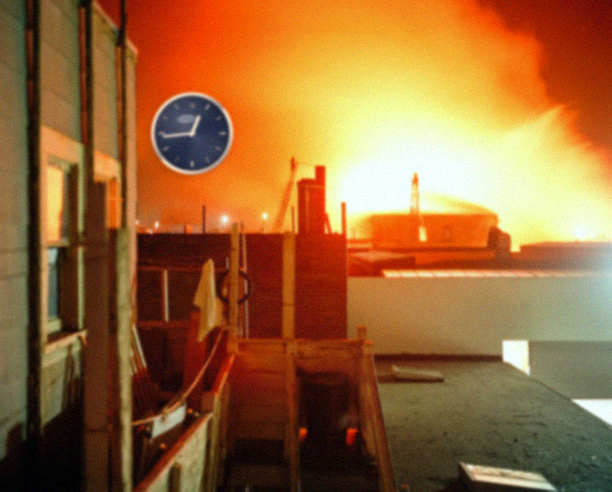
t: 12:44
